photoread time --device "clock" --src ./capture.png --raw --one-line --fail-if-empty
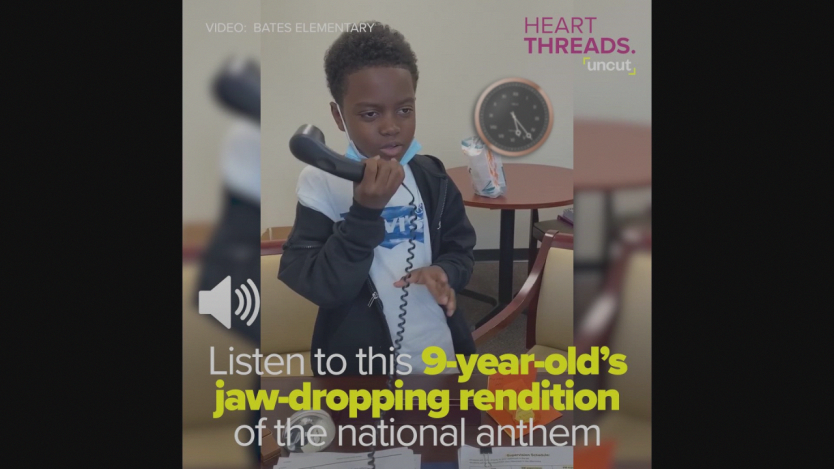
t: 5:23
